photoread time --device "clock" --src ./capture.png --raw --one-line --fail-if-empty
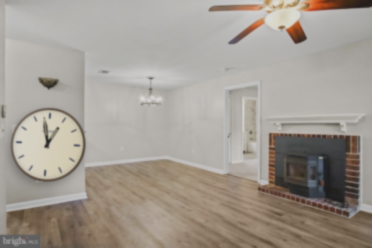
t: 12:58
